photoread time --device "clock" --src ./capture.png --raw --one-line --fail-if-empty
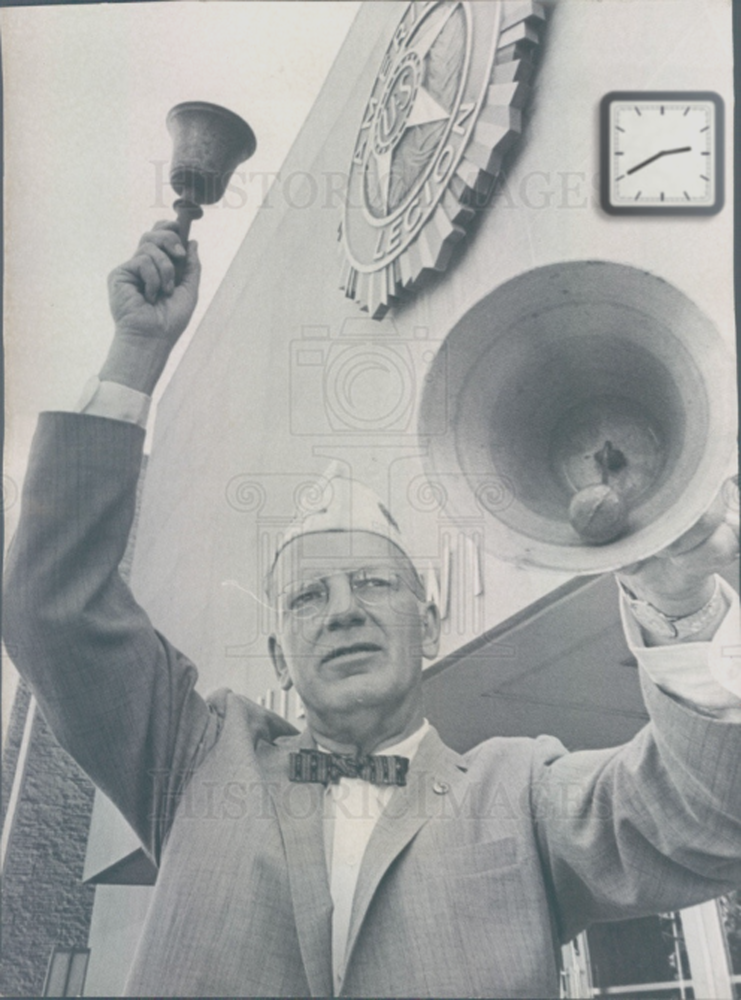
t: 2:40
